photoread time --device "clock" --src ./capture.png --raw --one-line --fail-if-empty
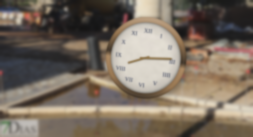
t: 8:14
